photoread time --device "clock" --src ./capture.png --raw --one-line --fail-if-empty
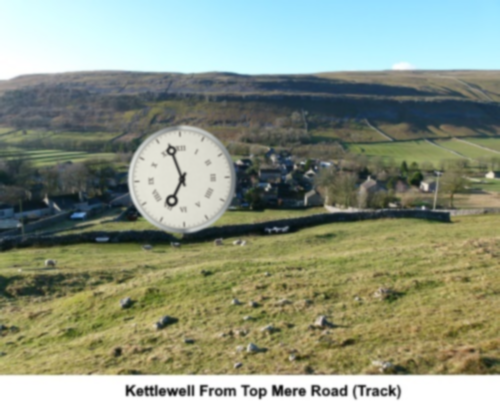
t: 6:57
